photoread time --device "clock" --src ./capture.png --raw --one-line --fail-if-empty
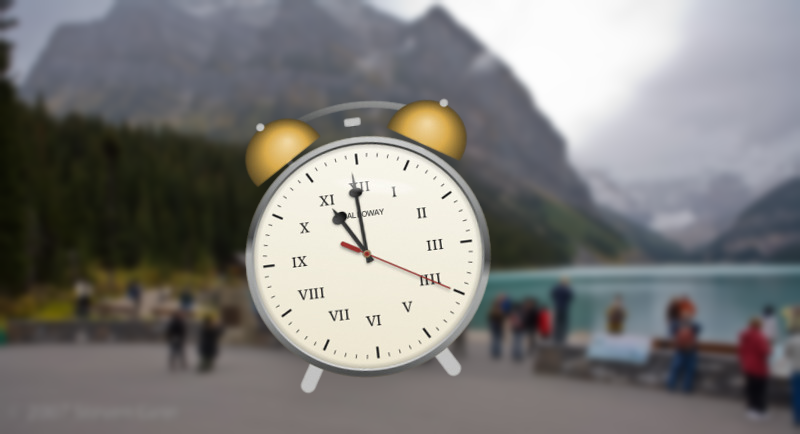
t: 10:59:20
